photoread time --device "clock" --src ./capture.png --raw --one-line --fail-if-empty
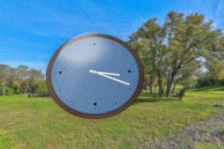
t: 3:19
